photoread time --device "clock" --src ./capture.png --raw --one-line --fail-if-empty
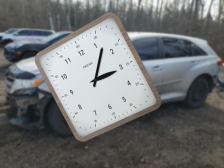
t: 3:07
